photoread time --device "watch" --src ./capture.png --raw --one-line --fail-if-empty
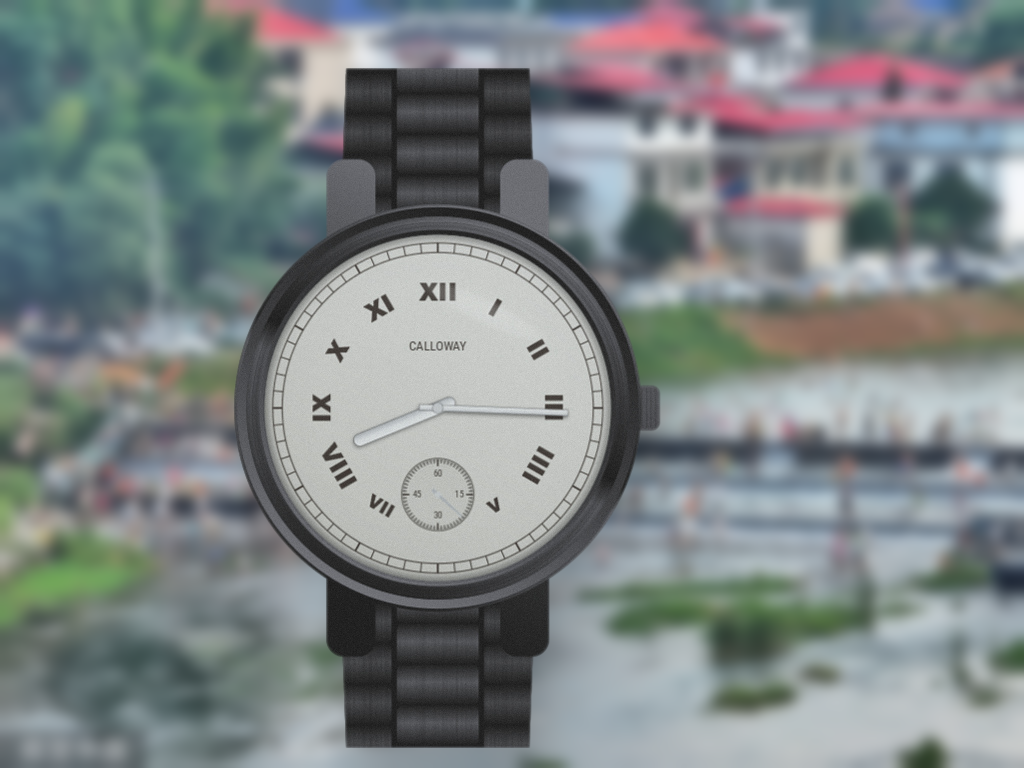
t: 8:15:22
